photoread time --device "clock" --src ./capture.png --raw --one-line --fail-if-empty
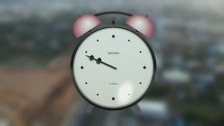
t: 9:49
